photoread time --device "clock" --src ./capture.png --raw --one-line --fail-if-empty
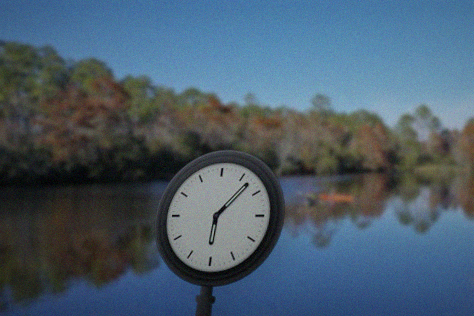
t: 6:07
